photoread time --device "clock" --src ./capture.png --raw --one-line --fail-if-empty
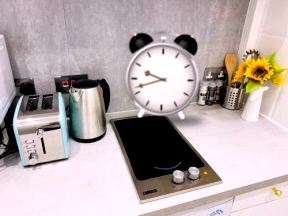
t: 9:42
